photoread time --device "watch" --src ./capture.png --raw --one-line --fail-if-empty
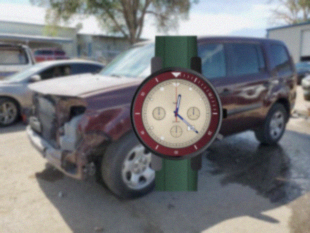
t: 12:22
